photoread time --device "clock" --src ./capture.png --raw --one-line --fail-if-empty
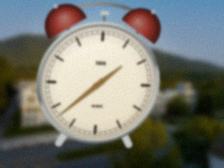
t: 1:38
